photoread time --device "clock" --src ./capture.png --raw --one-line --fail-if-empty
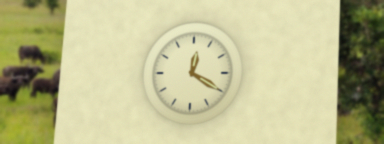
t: 12:20
